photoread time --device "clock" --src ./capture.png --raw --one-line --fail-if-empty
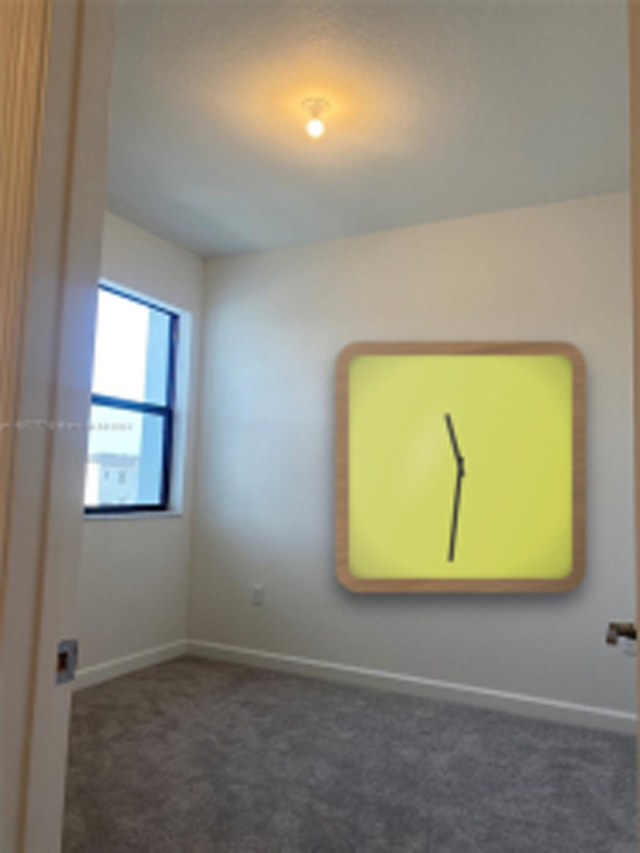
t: 11:31
